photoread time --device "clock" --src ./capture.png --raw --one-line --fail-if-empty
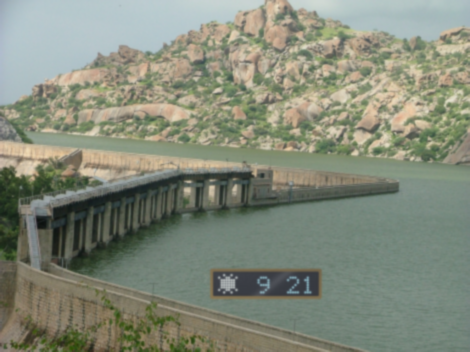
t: 9:21
